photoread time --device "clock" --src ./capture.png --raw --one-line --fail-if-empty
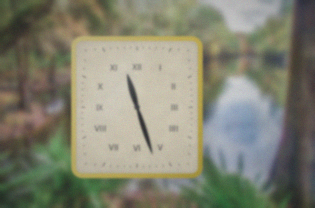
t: 11:27
